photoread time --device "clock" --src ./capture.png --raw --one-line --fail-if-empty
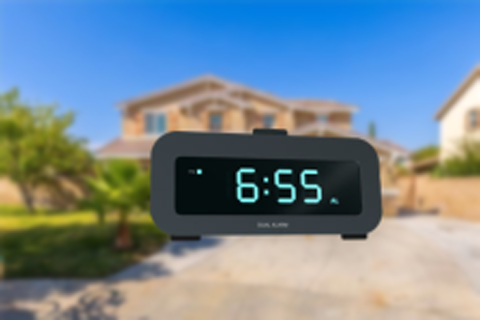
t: 6:55
